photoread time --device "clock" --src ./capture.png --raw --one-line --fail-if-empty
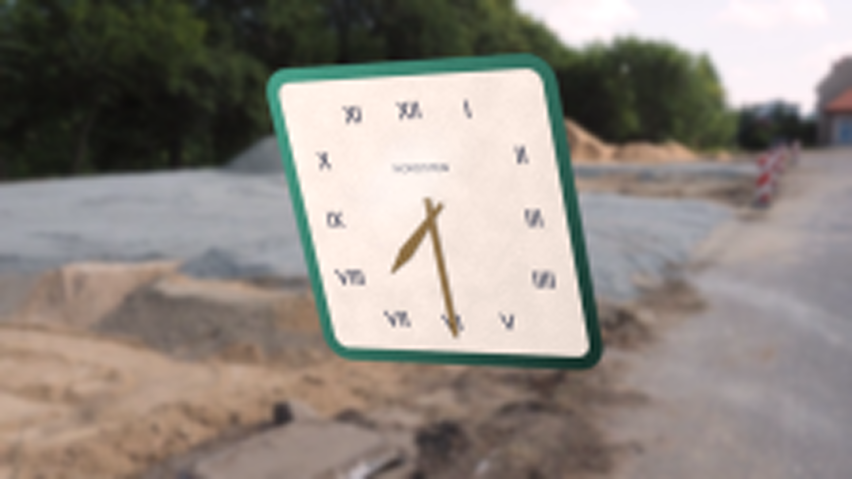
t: 7:30
